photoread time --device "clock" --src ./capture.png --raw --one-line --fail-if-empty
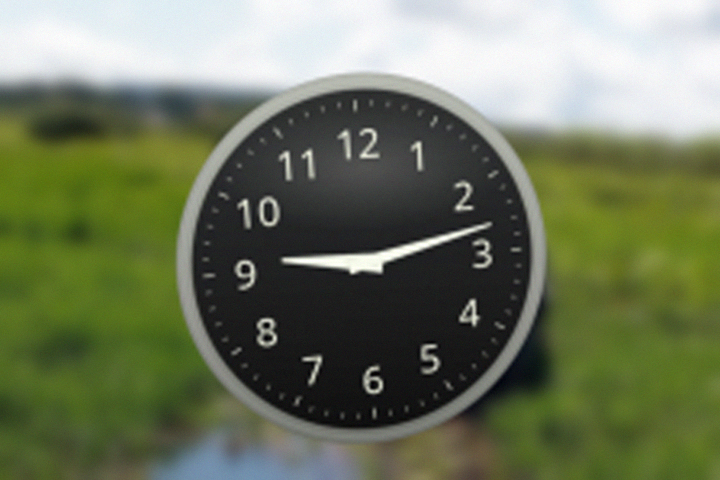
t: 9:13
